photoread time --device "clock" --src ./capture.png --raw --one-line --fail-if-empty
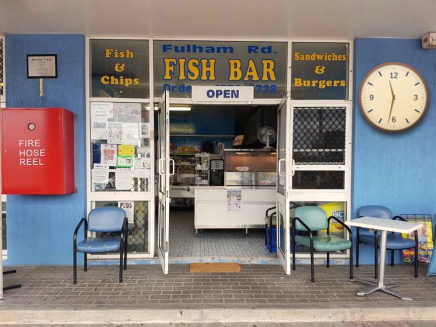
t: 11:32
